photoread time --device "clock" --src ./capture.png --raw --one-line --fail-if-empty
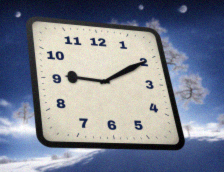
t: 9:10
